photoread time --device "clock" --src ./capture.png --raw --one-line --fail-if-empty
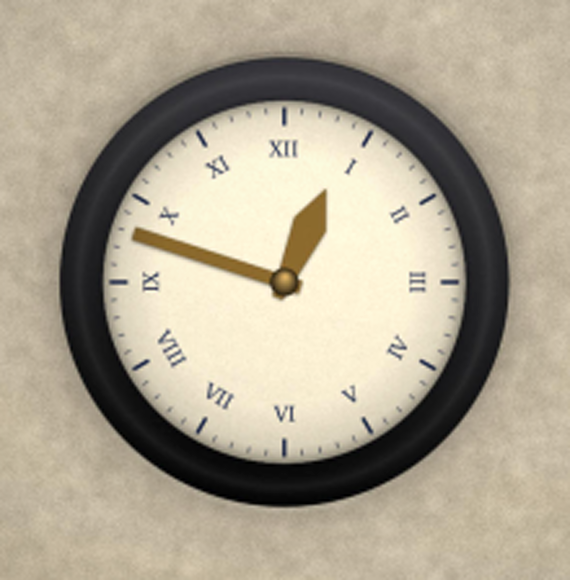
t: 12:48
